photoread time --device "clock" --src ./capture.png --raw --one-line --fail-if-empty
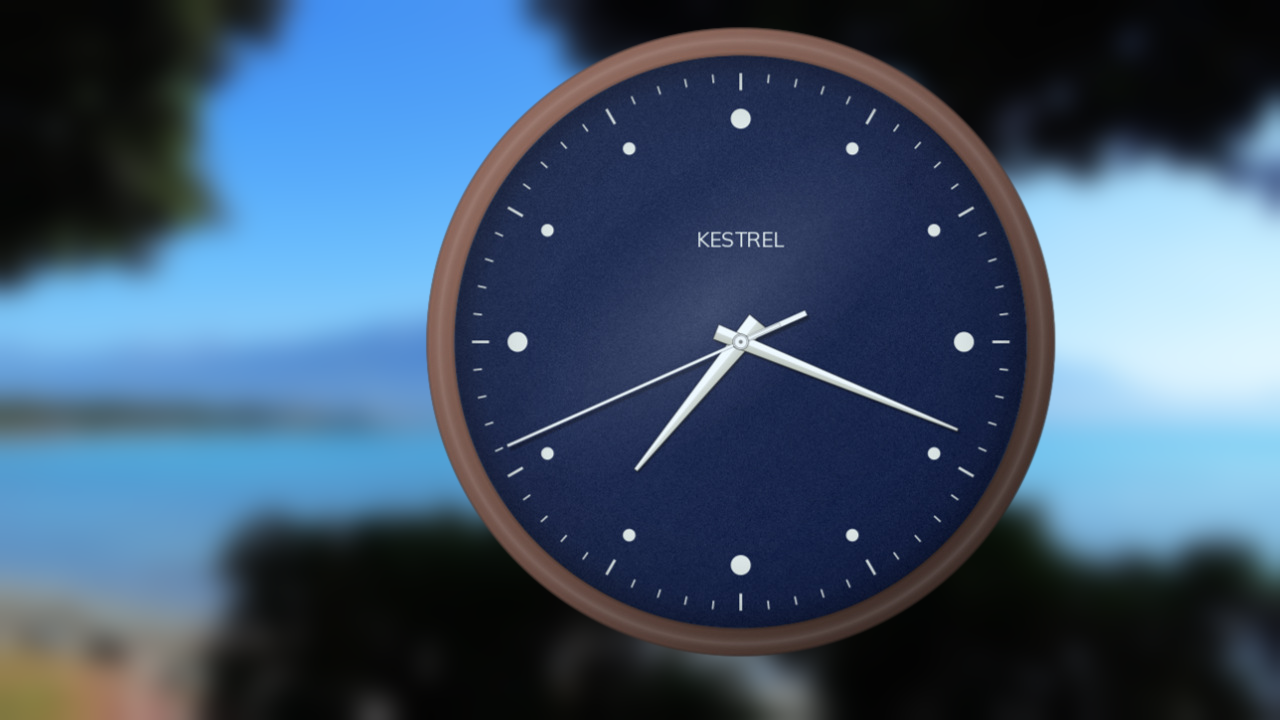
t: 7:18:41
